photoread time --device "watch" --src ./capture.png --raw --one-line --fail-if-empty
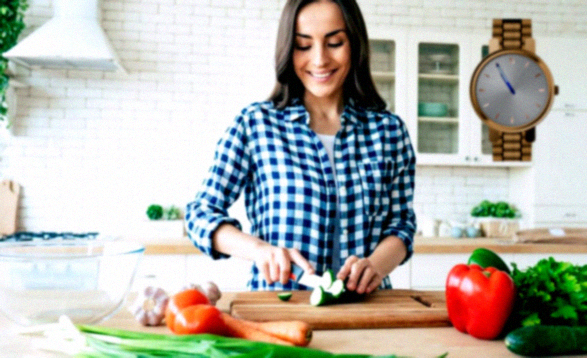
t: 10:55
